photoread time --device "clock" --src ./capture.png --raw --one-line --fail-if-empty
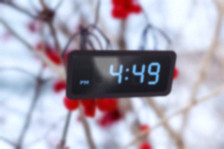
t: 4:49
